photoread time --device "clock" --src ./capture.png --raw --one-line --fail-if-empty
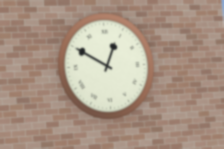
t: 12:50
